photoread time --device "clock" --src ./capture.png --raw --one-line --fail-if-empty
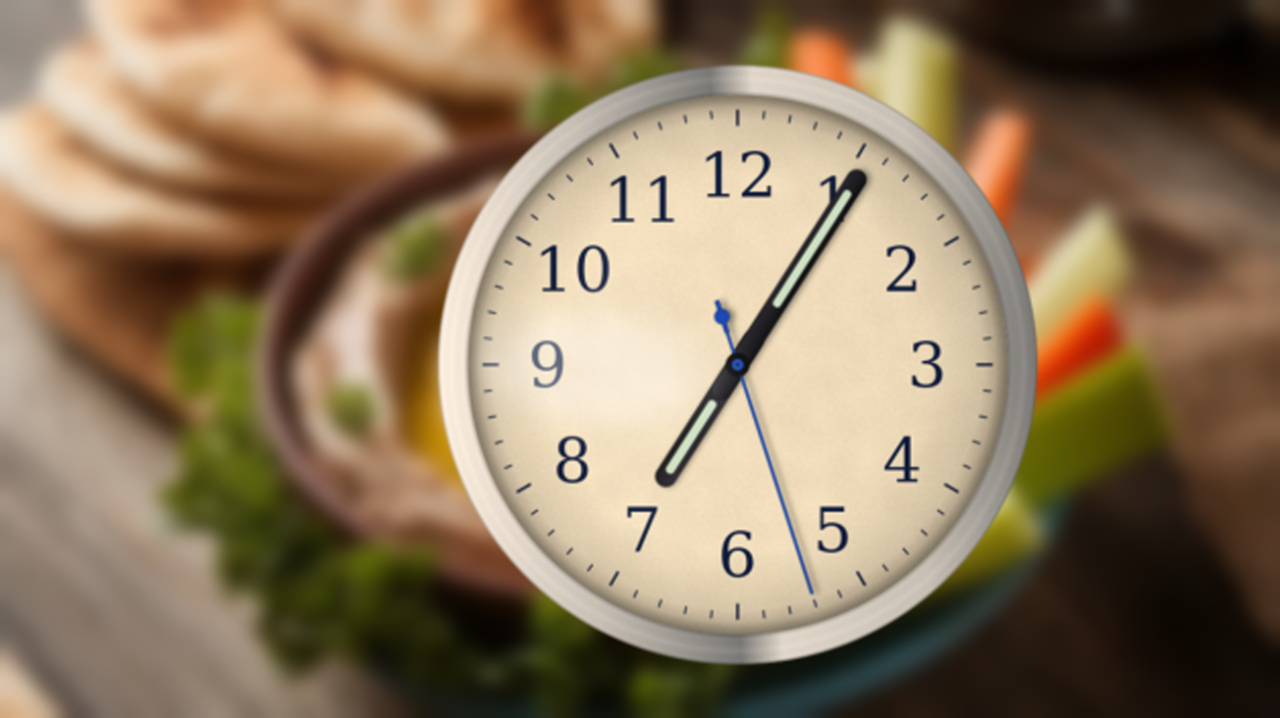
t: 7:05:27
